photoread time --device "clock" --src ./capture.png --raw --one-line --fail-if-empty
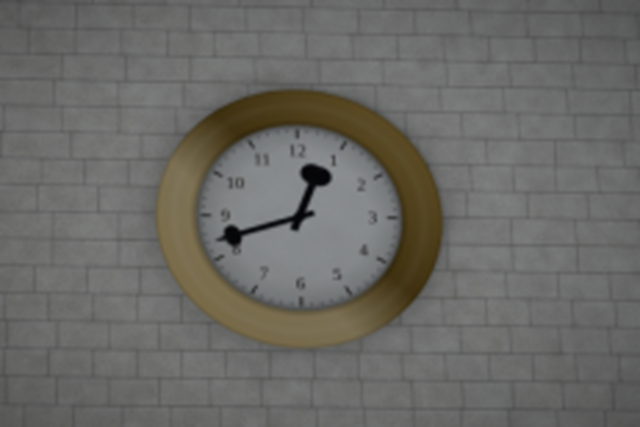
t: 12:42
